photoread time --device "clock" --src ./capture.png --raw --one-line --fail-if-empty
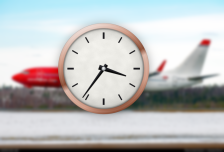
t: 3:36
